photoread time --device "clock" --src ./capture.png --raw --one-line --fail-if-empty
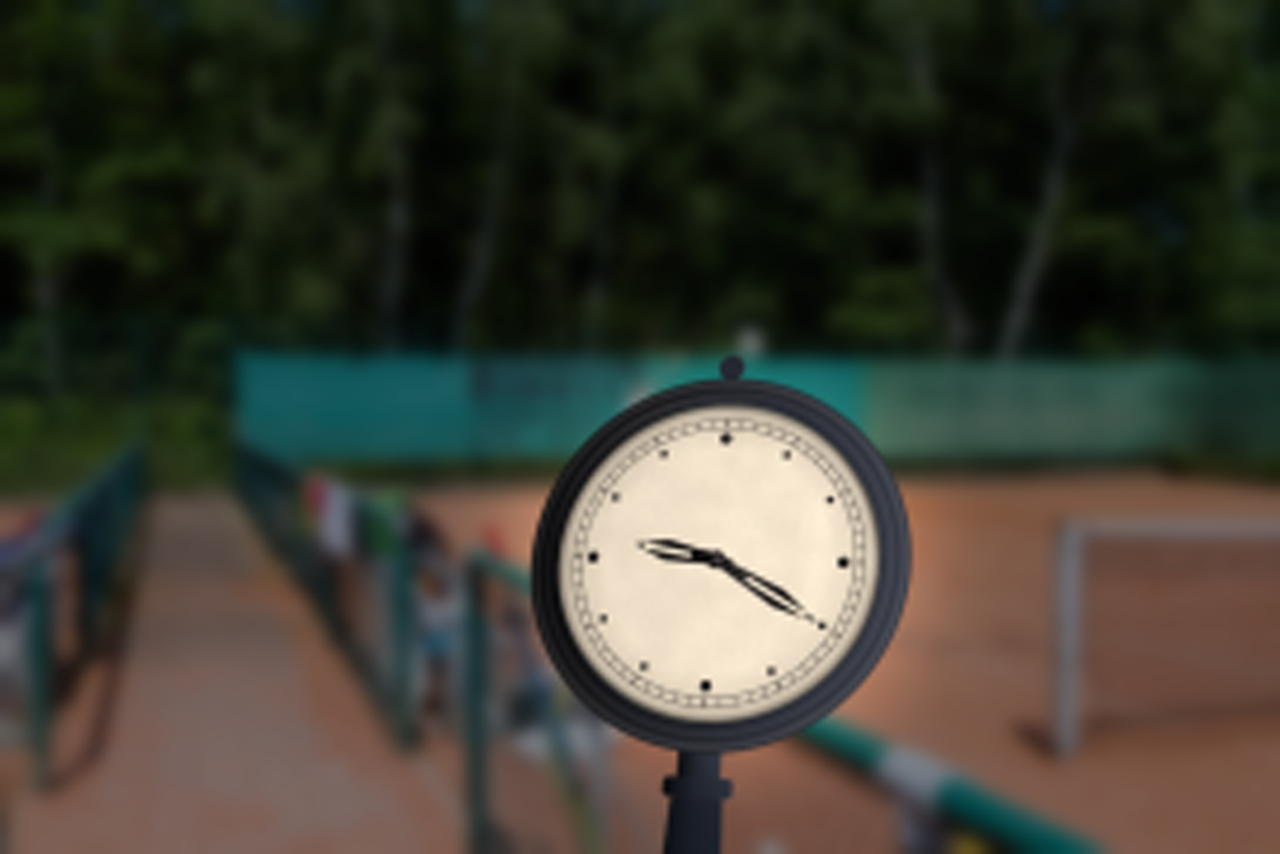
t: 9:20
